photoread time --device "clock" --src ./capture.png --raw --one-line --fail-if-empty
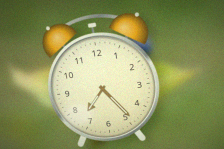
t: 7:24
